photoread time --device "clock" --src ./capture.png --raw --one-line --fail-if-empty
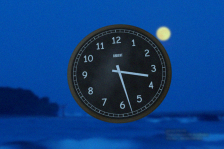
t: 3:28
